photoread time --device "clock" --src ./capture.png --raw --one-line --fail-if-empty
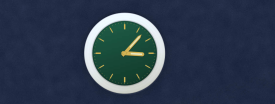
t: 3:07
